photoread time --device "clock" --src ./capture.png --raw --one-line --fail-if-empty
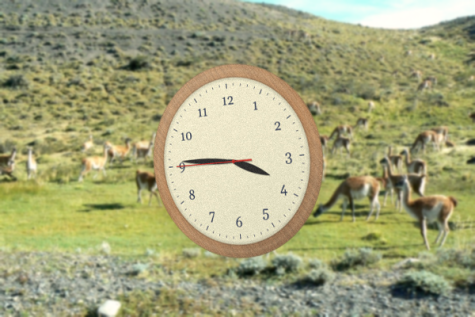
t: 3:45:45
